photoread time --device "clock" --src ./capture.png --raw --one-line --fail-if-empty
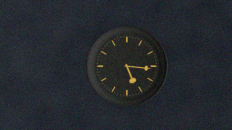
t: 5:16
